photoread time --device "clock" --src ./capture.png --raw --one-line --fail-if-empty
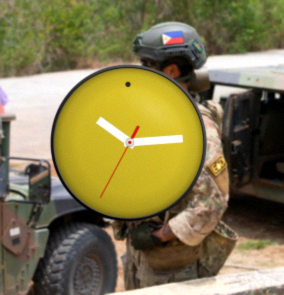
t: 10:14:35
